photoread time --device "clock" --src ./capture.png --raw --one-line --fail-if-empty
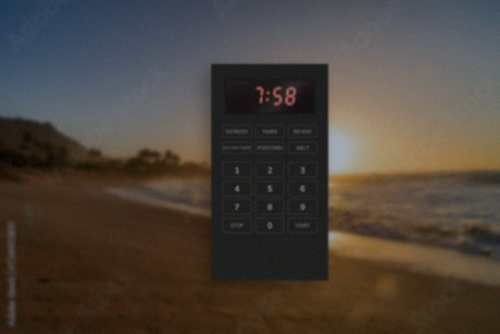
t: 7:58
